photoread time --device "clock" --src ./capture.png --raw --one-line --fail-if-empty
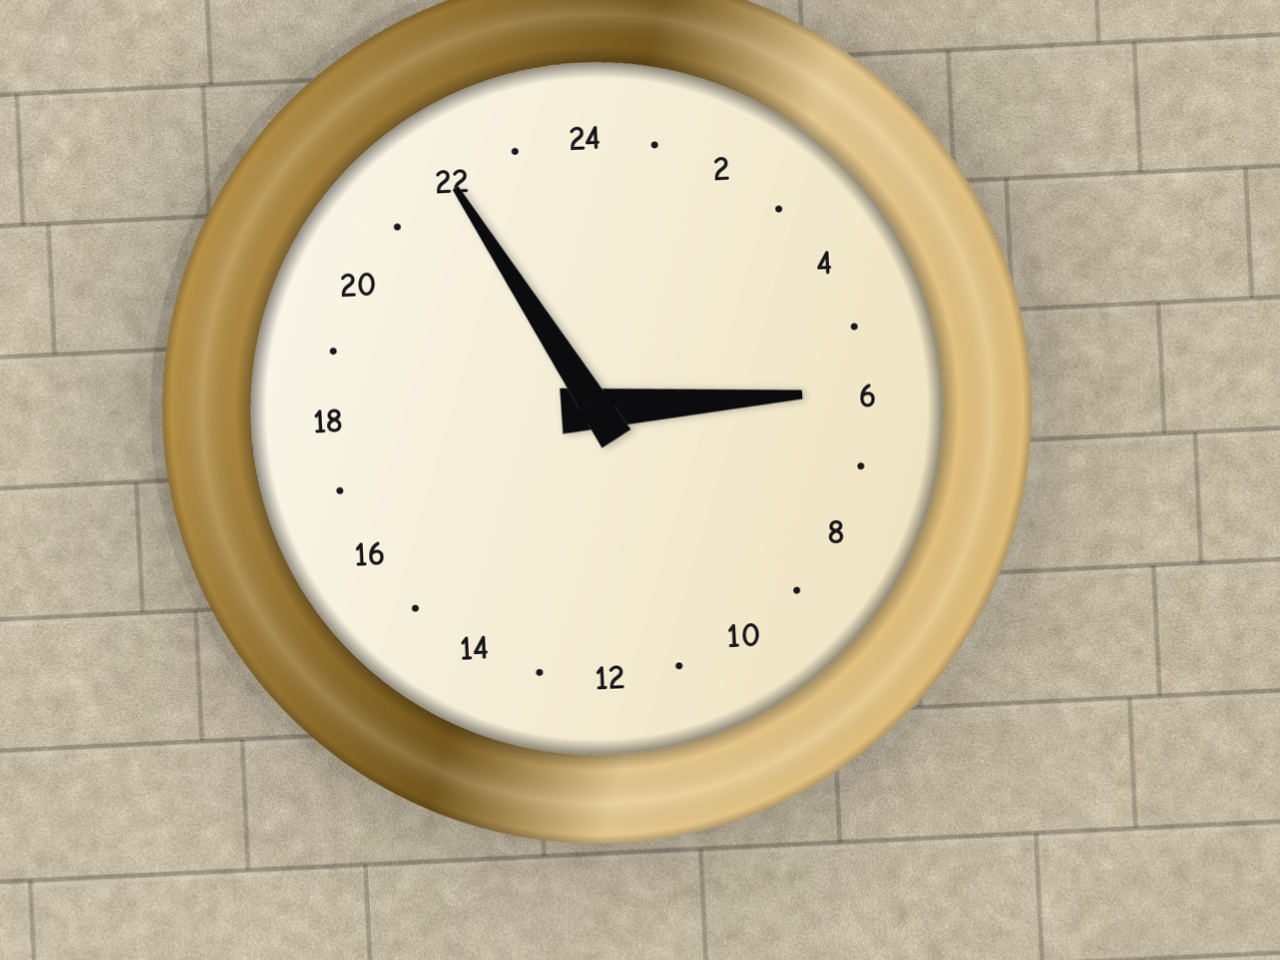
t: 5:55
